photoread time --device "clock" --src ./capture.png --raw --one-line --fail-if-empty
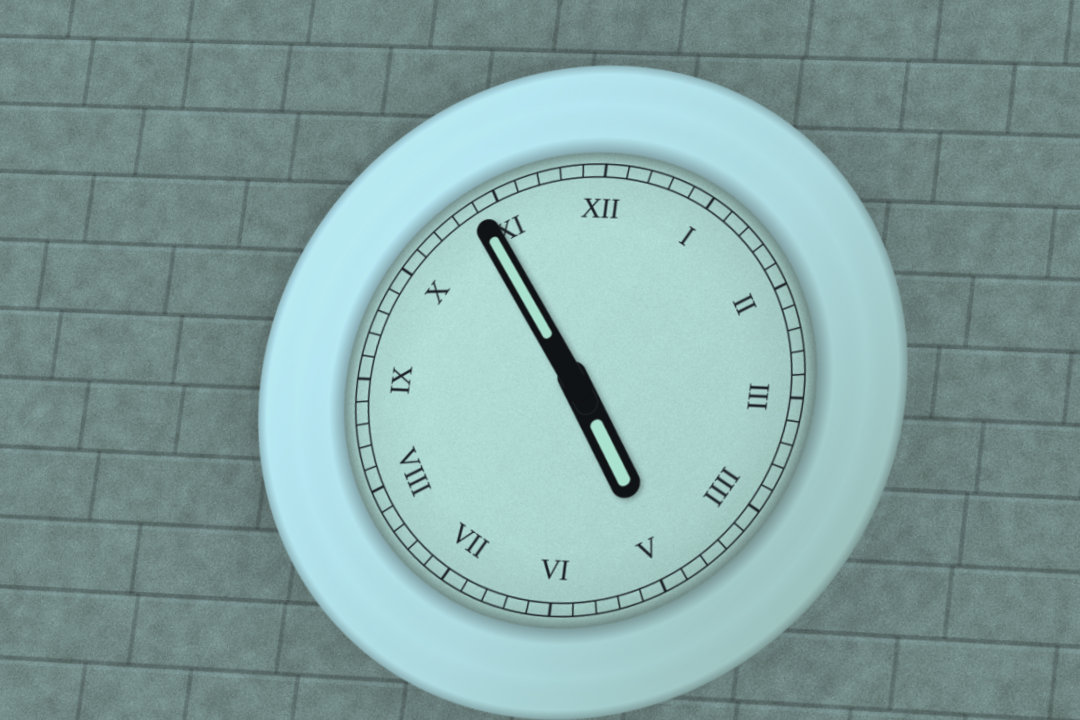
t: 4:54
